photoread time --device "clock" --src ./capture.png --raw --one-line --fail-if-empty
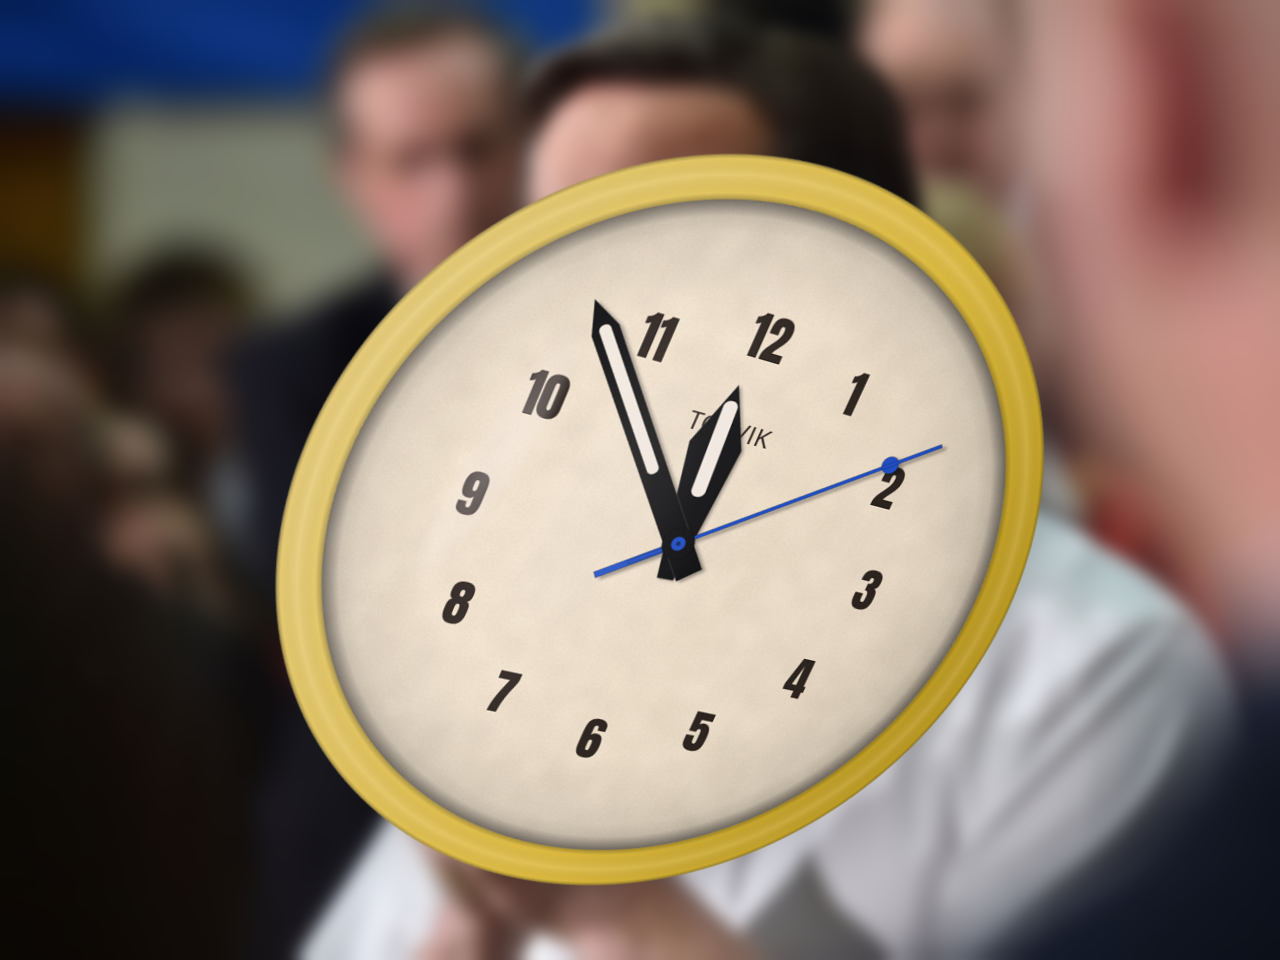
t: 11:53:09
